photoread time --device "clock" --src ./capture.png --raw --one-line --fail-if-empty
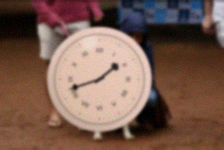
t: 1:42
